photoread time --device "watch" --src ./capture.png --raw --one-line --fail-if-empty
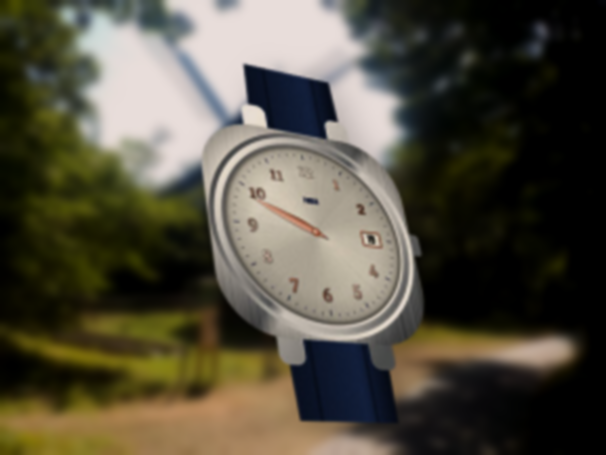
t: 9:49
